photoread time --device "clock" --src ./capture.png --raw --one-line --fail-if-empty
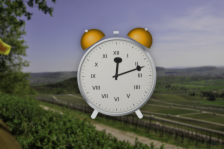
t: 12:12
